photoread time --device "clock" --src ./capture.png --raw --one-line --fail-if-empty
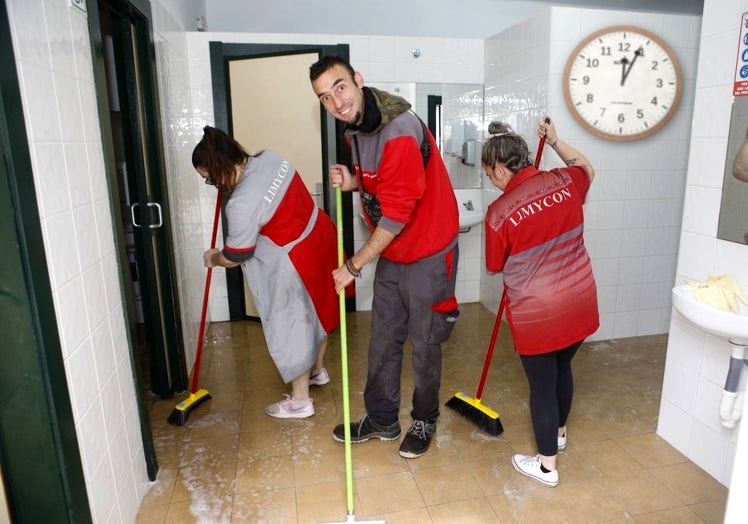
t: 12:04
